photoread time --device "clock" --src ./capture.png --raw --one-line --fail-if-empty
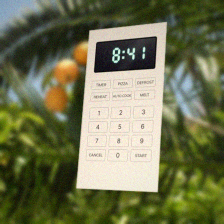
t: 8:41
